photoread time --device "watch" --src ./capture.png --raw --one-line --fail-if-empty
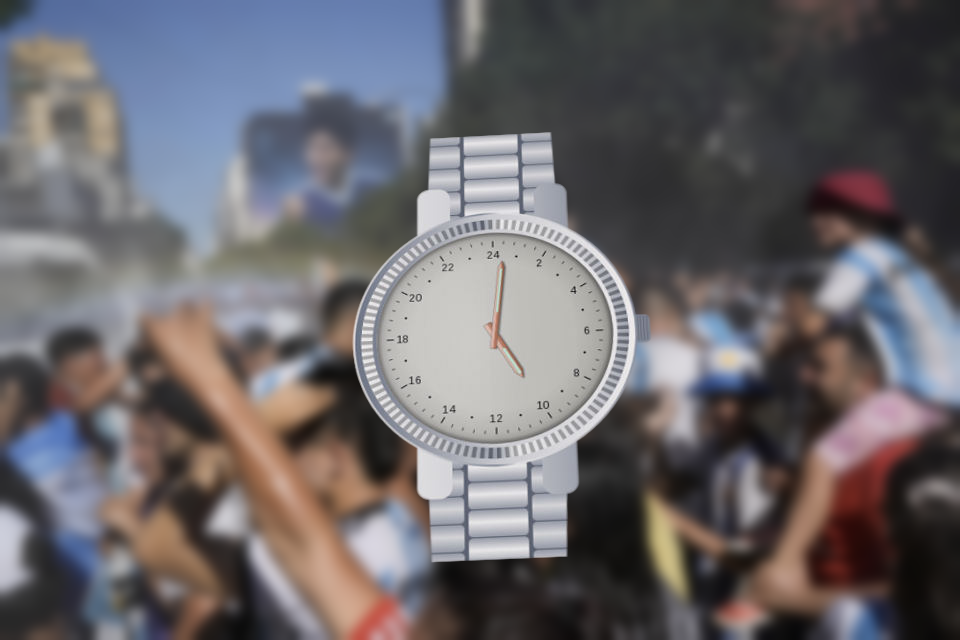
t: 10:01
